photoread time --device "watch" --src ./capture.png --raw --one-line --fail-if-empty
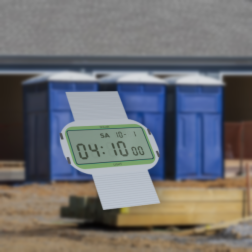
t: 4:10:00
